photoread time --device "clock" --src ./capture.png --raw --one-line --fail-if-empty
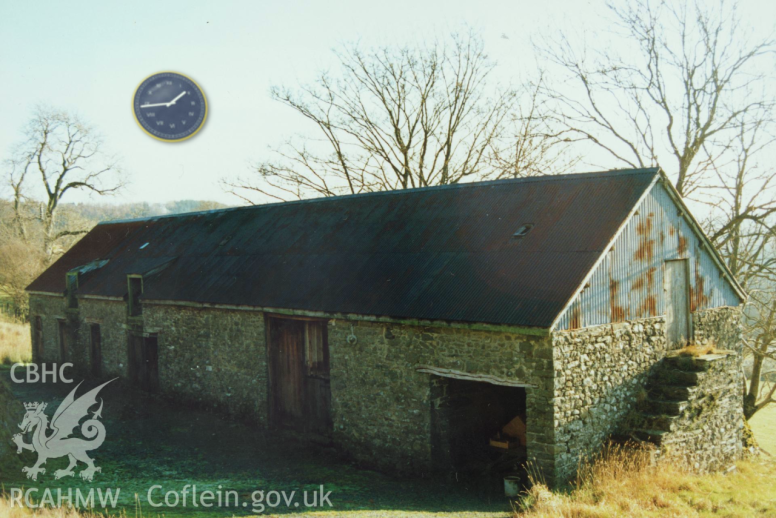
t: 1:44
